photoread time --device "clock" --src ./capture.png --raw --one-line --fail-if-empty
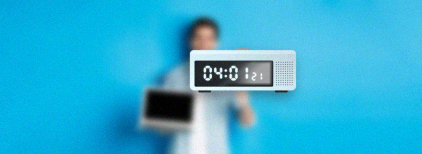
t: 4:01:21
